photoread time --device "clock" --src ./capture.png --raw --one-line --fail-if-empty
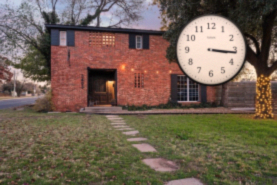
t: 3:16
